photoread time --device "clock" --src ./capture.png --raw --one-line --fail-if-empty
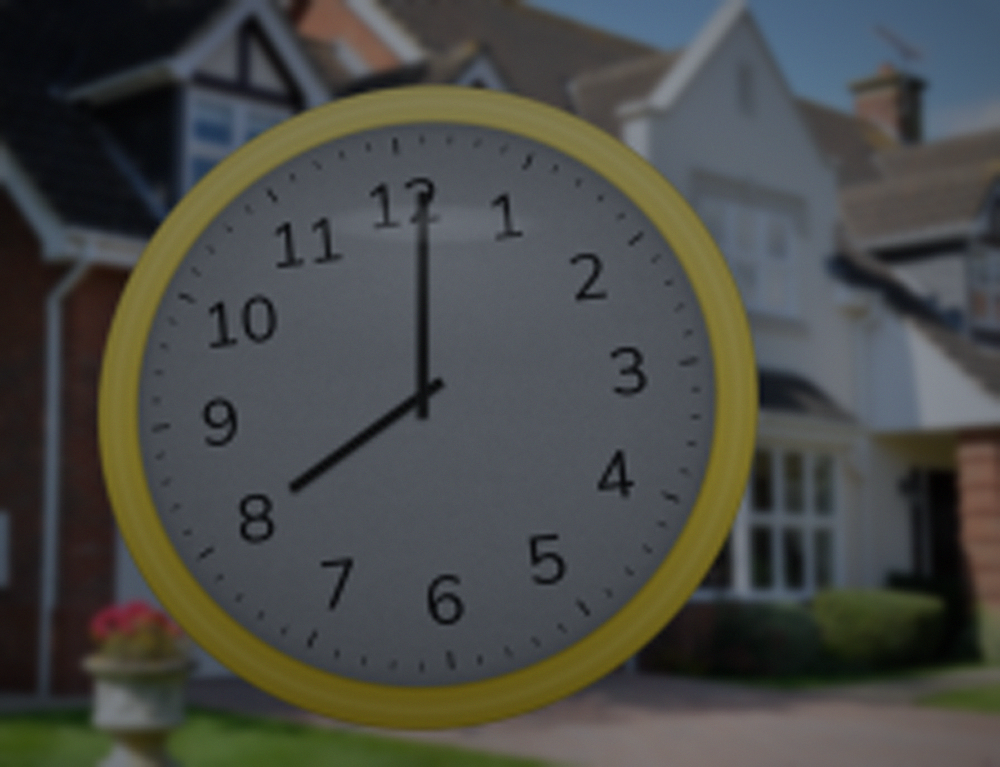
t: 8:01
